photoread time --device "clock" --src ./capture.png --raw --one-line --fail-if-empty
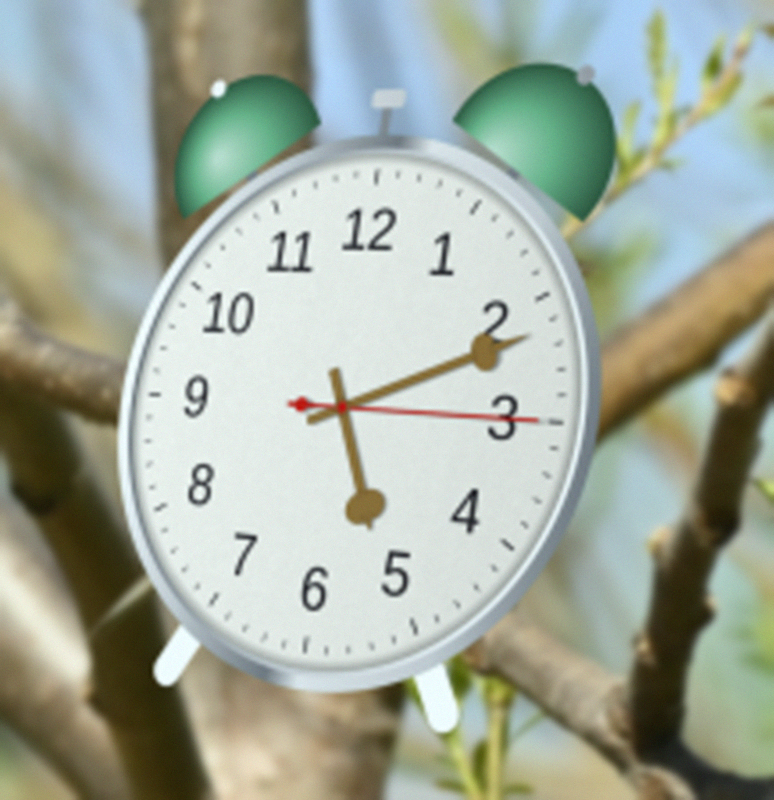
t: 5:11:15
